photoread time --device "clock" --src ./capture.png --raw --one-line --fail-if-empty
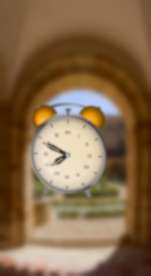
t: 7:49
